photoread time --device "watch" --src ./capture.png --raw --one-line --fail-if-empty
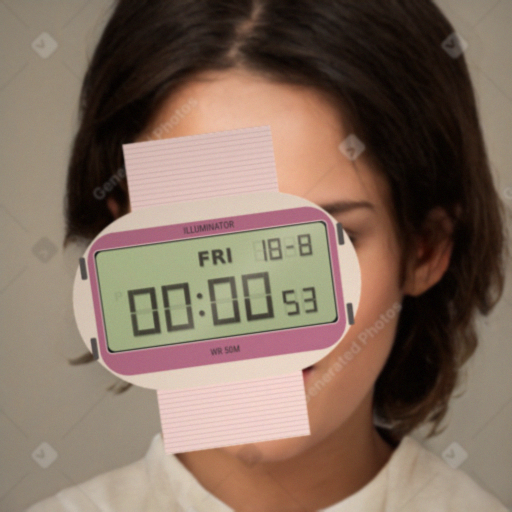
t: 0:00:53
